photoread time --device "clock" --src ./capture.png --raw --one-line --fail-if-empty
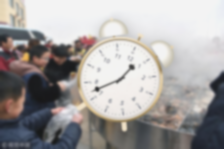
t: 12:37
